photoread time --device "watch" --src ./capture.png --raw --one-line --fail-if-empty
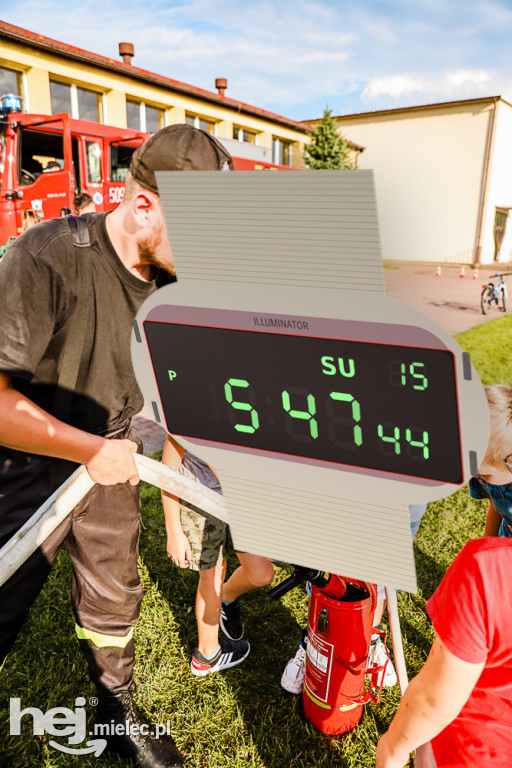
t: 5:47:44
